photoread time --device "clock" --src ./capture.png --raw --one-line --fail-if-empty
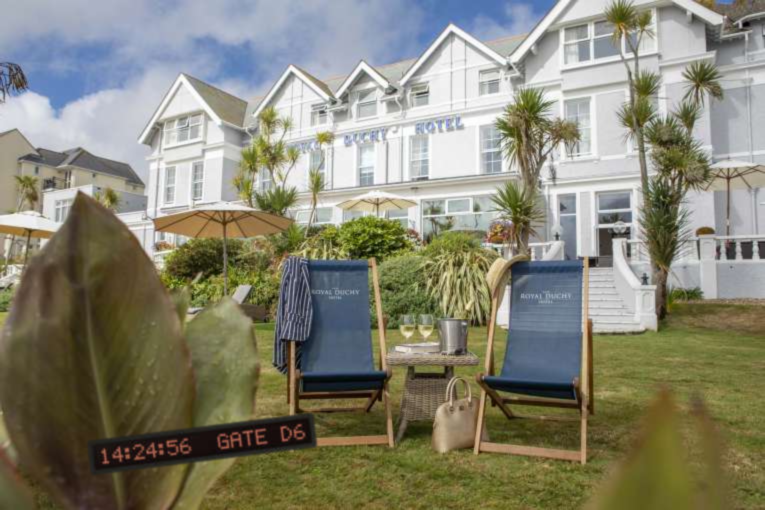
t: 14:24:56
